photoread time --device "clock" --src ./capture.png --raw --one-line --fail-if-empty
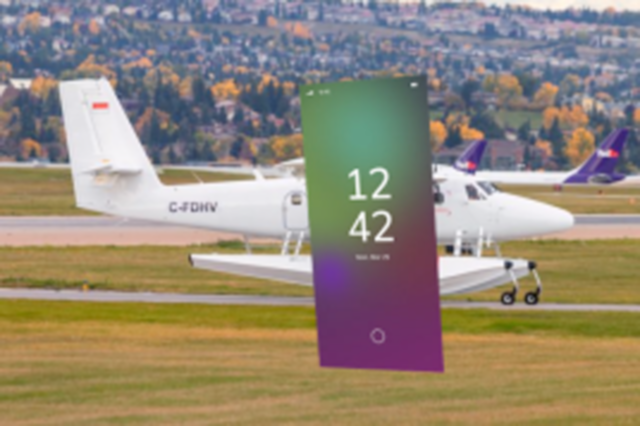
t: 12:42
